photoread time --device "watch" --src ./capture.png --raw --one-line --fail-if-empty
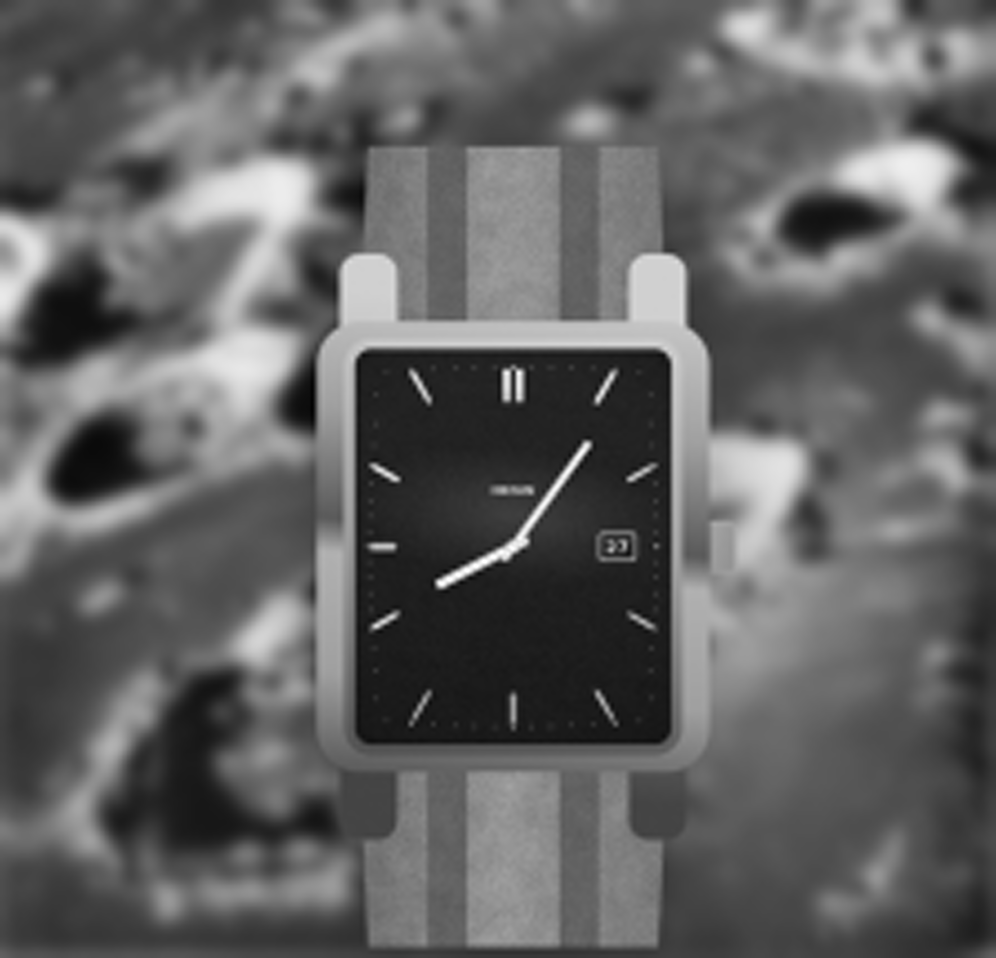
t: 8:06
